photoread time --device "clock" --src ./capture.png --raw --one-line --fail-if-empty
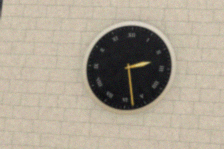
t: 2:28
